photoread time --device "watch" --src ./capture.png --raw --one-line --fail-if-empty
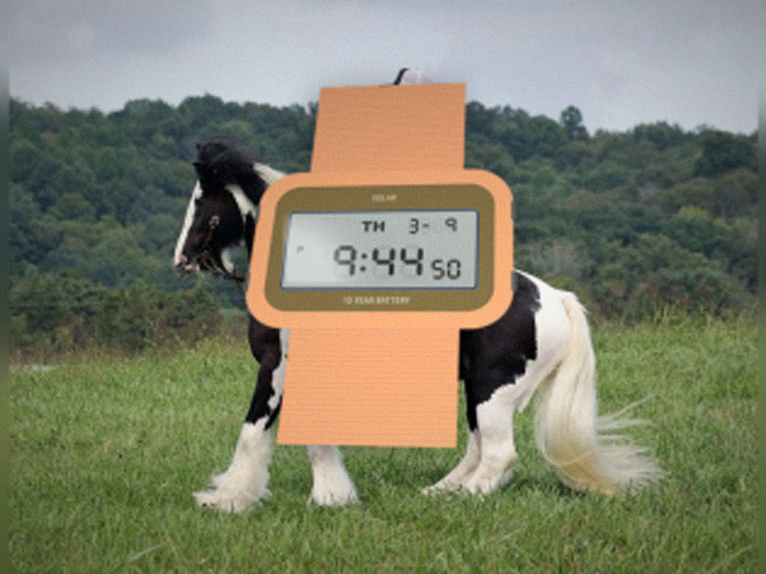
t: 9:44:50
